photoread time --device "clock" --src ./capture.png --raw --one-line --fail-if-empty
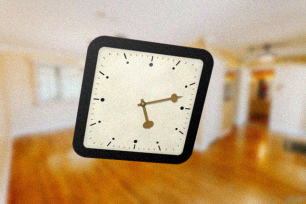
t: 5:12
